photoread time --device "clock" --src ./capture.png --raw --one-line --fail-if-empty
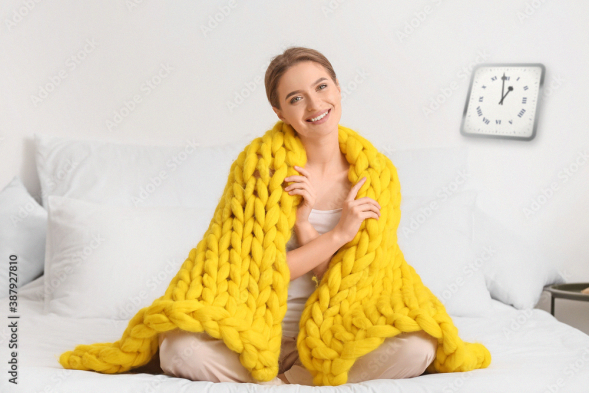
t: 12:59
